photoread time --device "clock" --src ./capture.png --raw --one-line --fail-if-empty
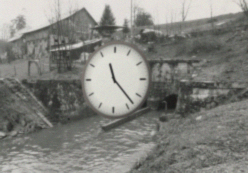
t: 11:23
